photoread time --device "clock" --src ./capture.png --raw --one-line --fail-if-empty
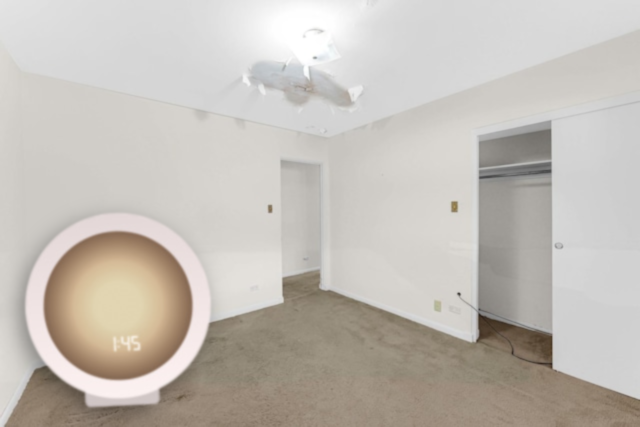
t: 1:45
